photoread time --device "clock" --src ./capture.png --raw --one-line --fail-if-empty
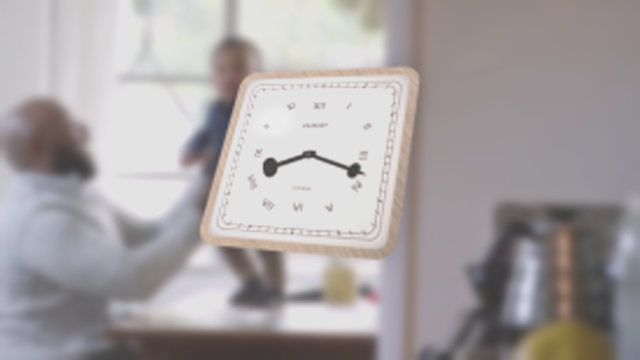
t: 8:18
